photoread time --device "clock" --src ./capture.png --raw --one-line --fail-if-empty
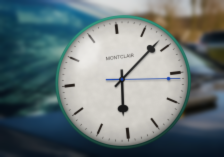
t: 6:08:16
